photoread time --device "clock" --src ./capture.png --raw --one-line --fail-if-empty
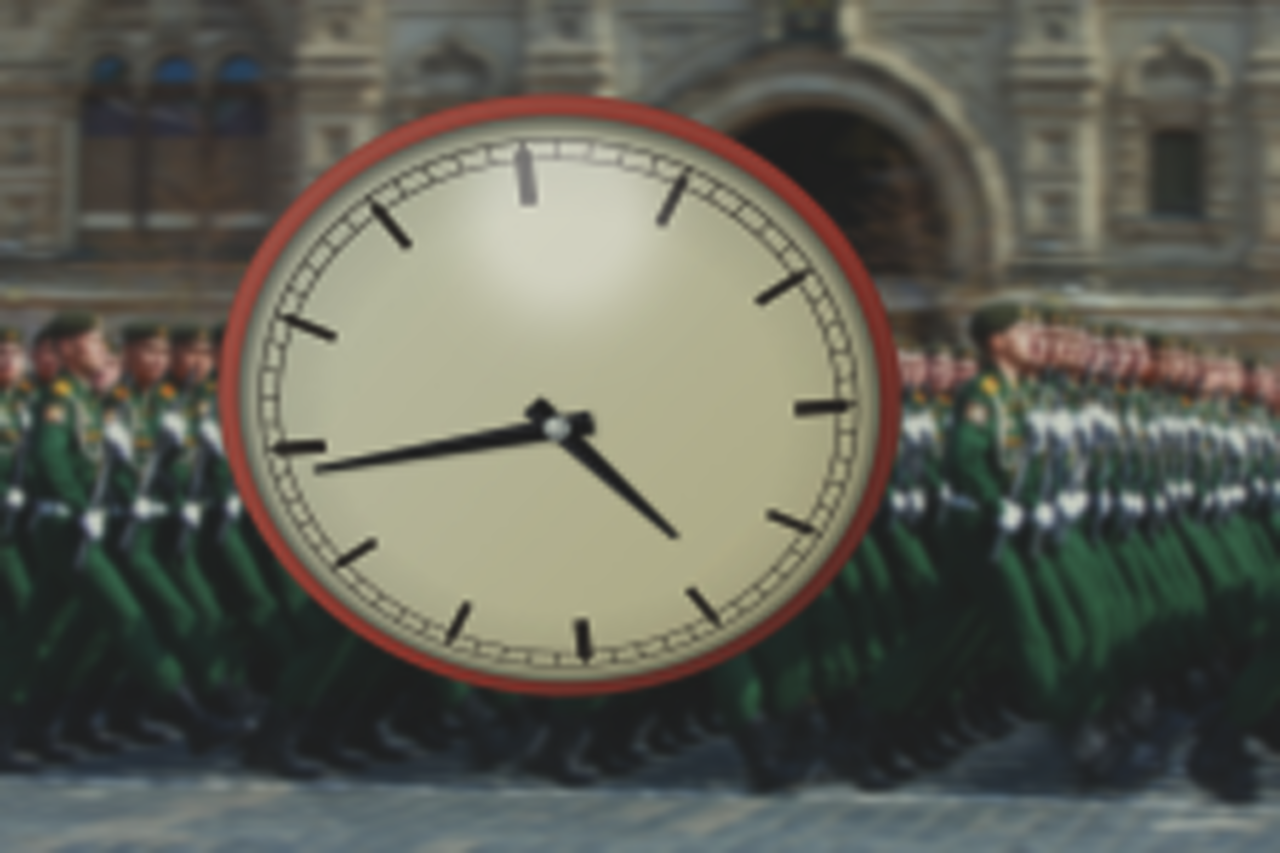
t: 4:44
